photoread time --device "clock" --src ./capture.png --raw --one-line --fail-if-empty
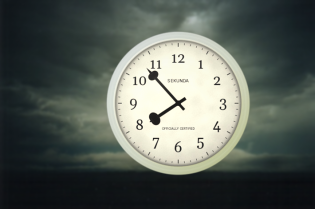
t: 7:53
